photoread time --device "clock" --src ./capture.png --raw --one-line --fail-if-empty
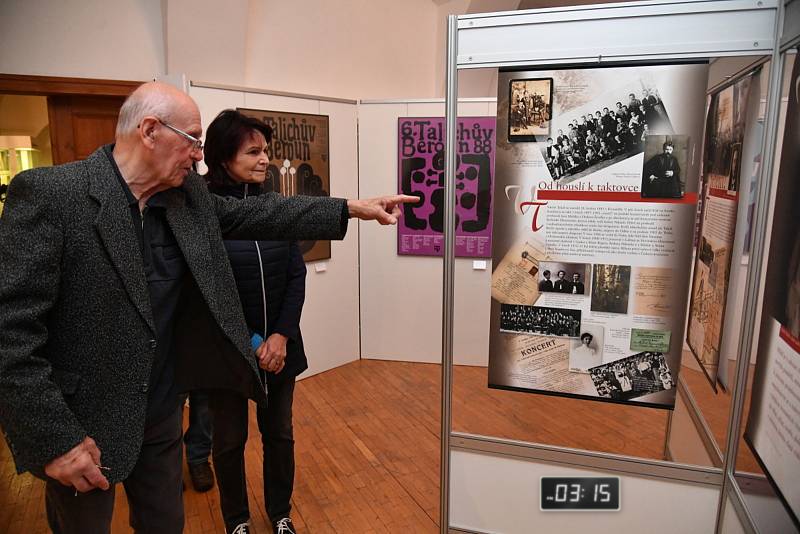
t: 3:15
